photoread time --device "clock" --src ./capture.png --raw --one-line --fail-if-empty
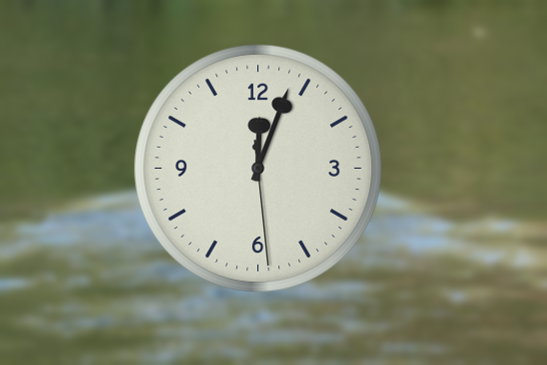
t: 12:03:29
